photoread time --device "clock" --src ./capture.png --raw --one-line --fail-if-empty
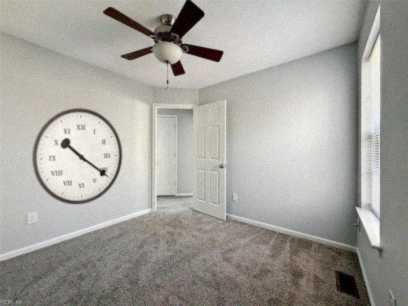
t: 10:21
